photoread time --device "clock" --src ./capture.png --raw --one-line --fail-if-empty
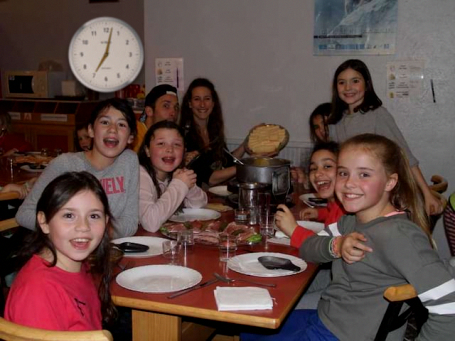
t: 7:02
